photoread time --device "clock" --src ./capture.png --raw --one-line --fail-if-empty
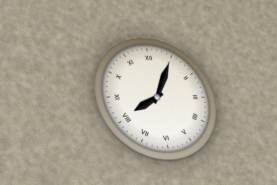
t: 8:05
